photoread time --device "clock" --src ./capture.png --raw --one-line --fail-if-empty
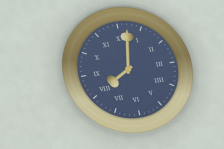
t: 8:02
